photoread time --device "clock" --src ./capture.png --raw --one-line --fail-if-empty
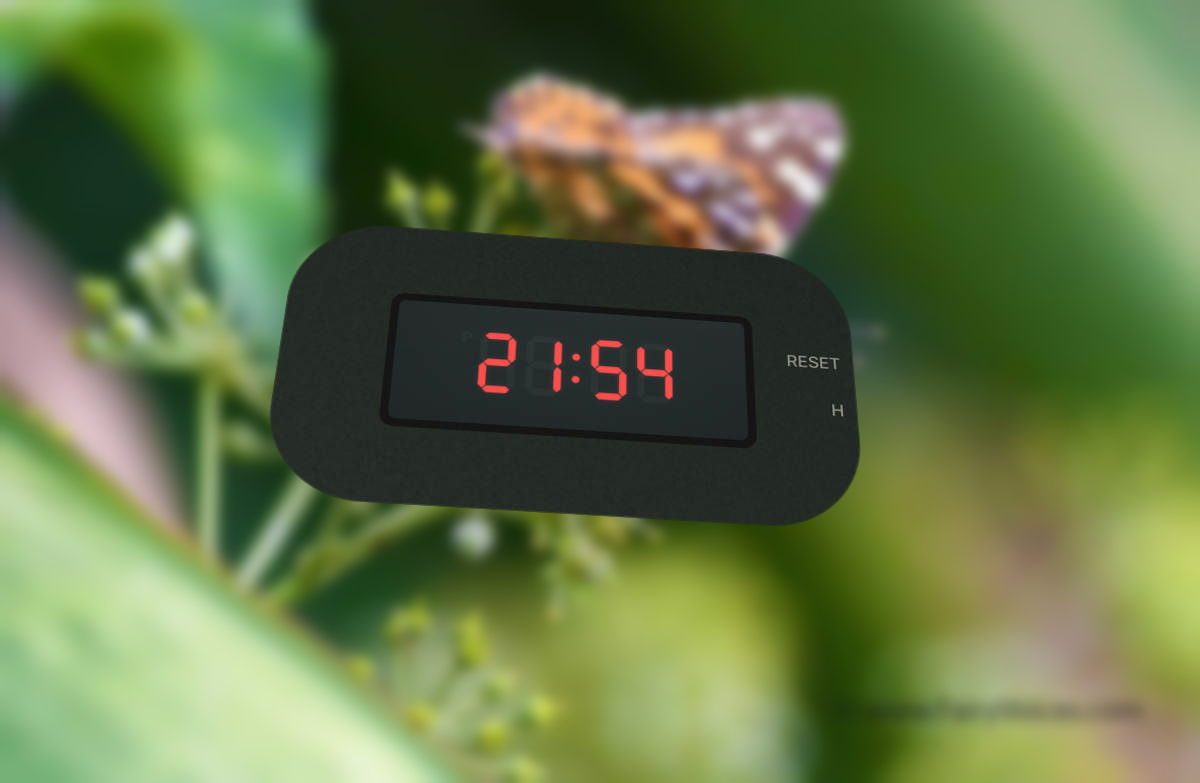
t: 21:54
